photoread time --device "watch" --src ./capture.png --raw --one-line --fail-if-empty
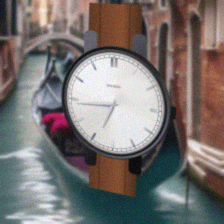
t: 6:44
